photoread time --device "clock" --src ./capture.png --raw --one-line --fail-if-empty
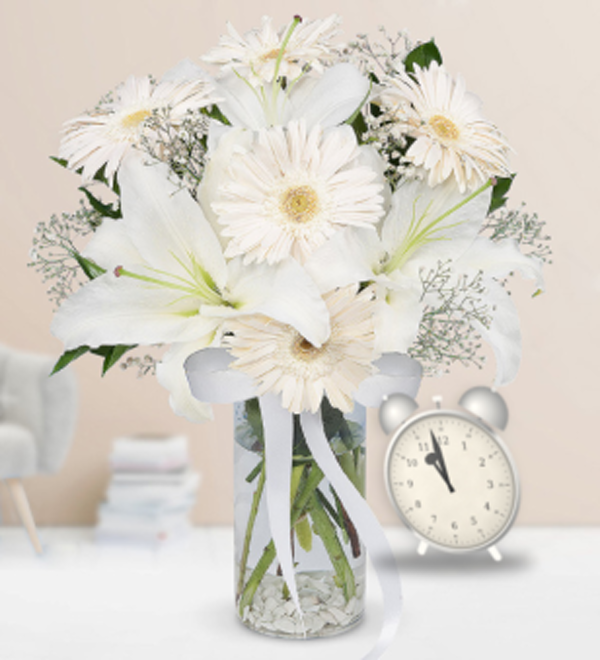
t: 10:58
